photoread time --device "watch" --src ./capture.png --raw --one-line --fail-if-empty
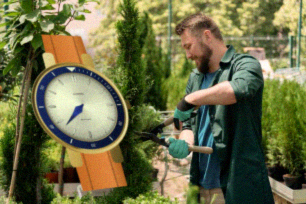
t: 7:38
